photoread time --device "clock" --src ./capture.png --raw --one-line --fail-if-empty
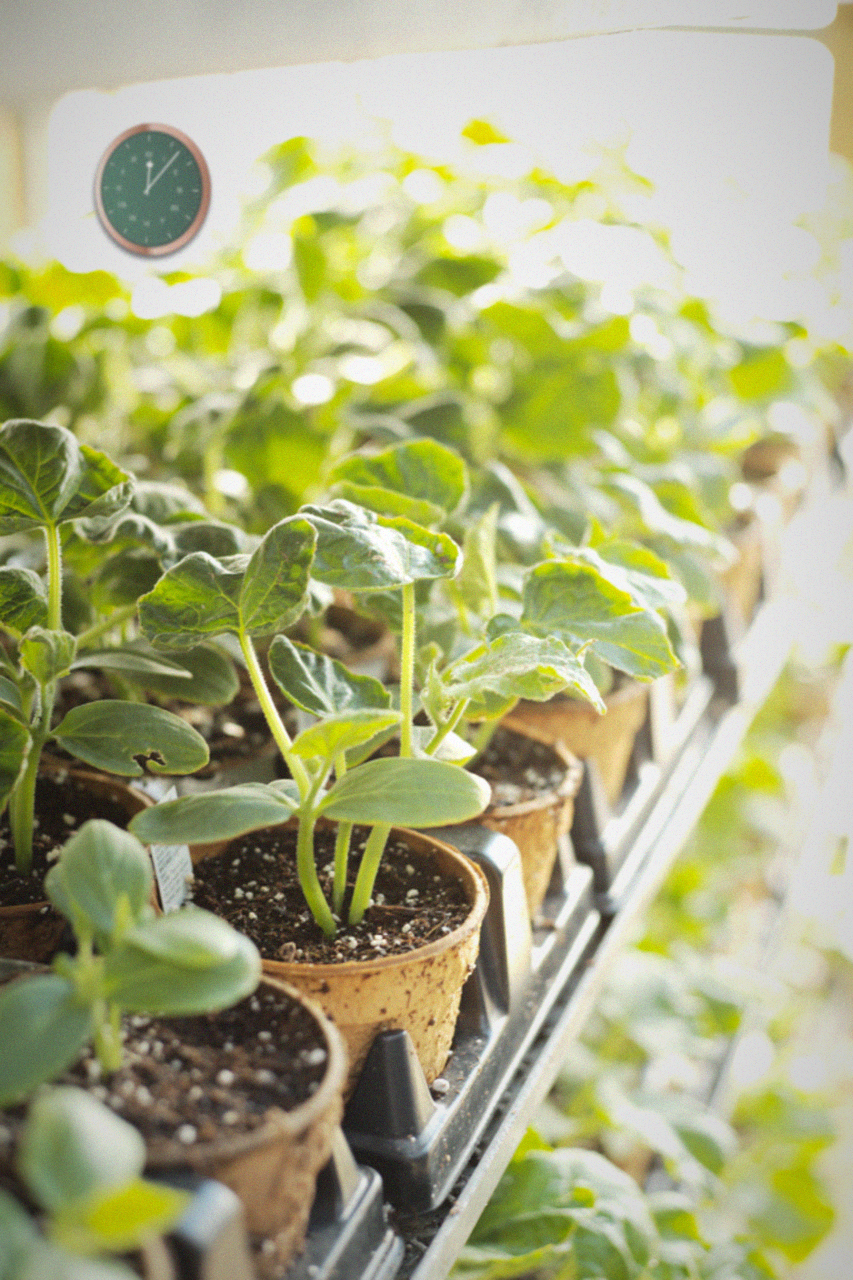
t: 12:07
